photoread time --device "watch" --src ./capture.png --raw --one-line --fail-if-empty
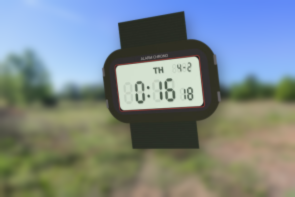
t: 0:16:18
